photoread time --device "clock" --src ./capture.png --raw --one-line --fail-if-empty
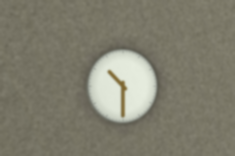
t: 10:30
